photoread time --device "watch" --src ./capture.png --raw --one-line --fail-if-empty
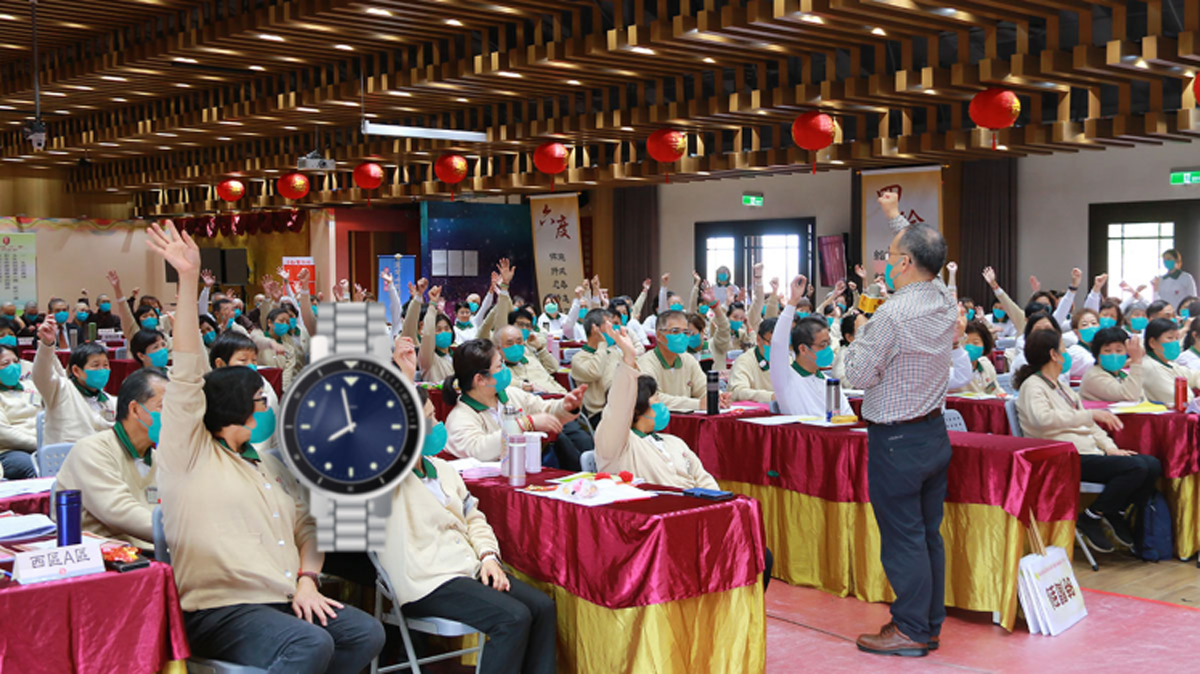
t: 7:58
